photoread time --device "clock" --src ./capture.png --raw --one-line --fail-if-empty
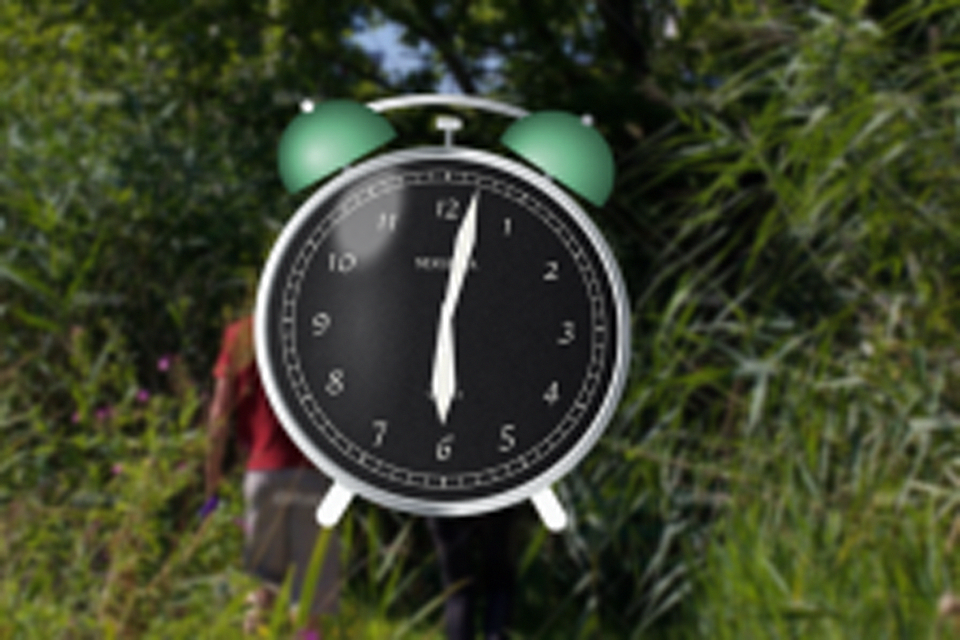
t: 6:02
